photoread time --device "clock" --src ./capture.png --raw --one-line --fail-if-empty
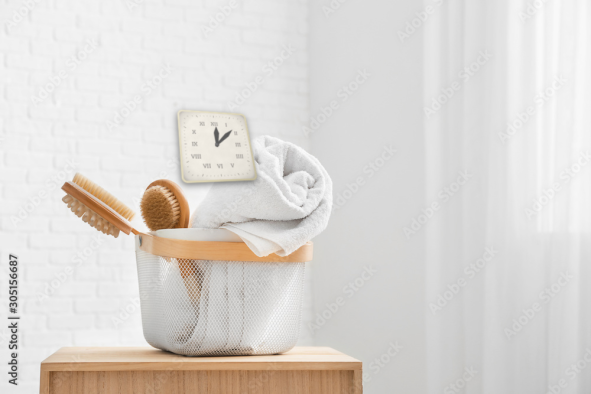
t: 12:08
